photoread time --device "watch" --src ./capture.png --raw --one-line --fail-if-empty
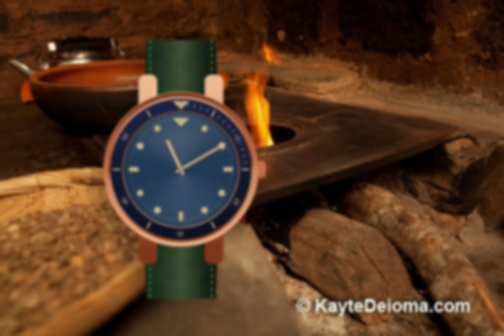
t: 11:10
